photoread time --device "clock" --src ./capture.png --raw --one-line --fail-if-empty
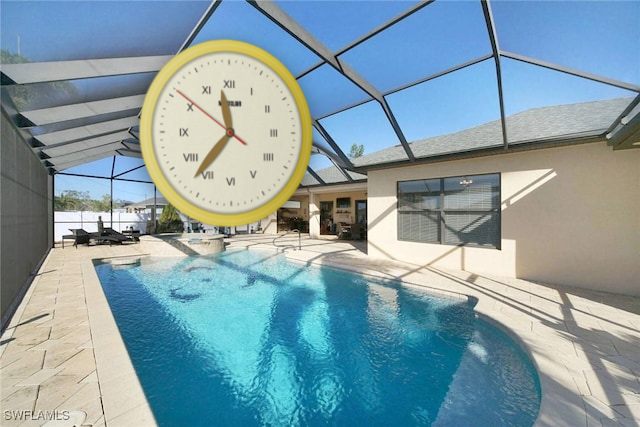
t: 11:36:51
